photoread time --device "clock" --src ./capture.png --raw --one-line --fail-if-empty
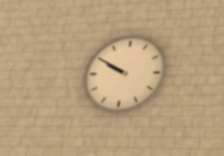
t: 9:50
